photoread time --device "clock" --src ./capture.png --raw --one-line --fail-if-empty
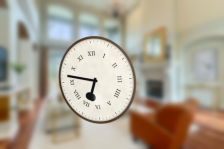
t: 6:47
